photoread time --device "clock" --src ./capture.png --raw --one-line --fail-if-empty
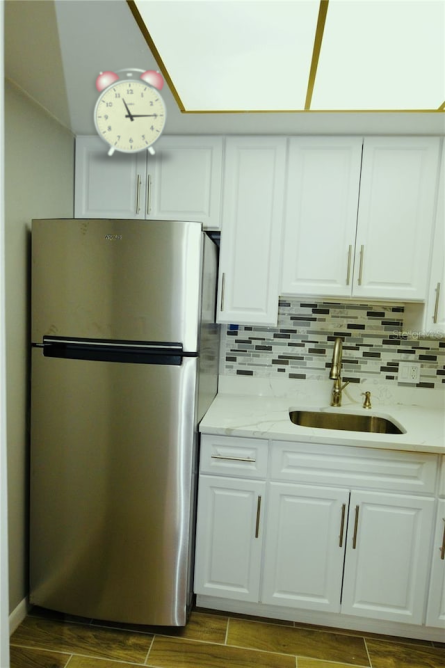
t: 11:15
